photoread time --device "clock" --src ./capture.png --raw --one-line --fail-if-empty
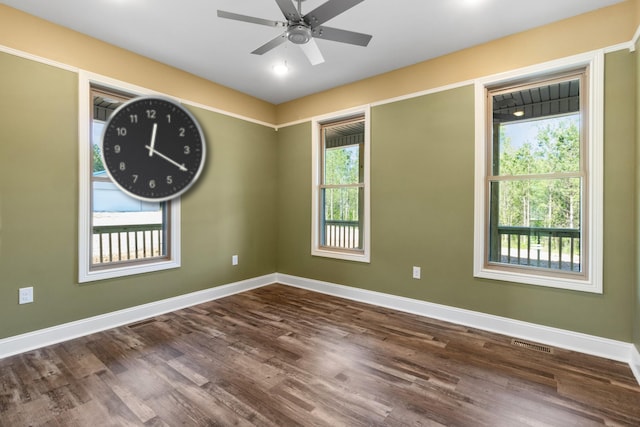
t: 12:20
